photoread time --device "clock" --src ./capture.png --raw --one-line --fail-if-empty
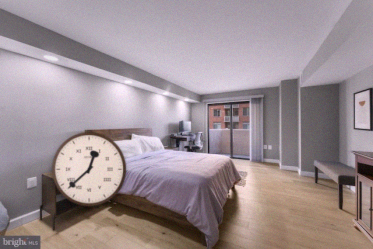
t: 12:38
